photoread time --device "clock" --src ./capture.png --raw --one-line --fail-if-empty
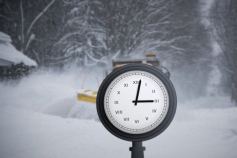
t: 3:02
